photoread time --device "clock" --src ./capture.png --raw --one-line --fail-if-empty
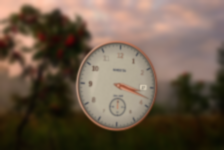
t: 3:18
